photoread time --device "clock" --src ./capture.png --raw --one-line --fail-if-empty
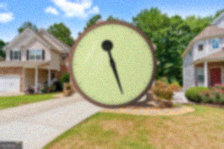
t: 11:27
